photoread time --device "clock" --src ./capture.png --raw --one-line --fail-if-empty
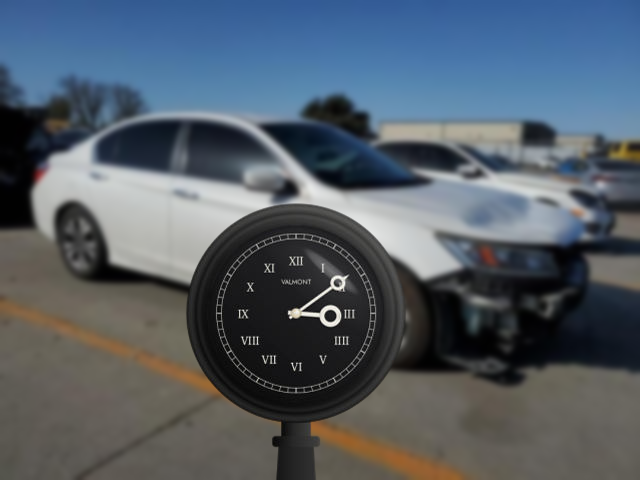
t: 3:09
